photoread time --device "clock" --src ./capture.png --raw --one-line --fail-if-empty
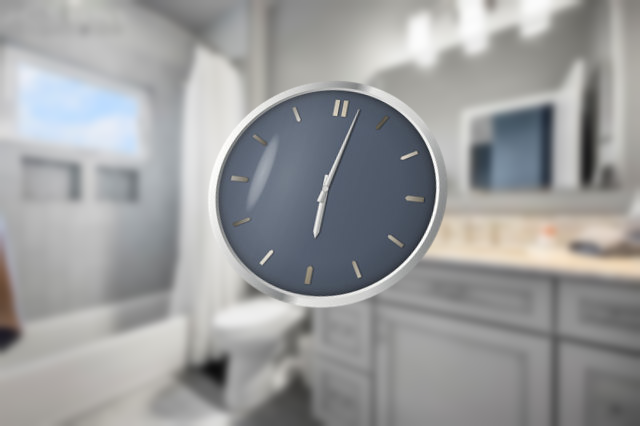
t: 6:02
